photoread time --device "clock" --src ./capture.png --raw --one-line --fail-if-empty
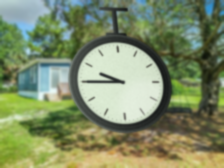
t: 9:45
